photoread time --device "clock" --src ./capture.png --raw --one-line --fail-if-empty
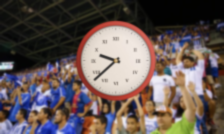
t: 9:38
